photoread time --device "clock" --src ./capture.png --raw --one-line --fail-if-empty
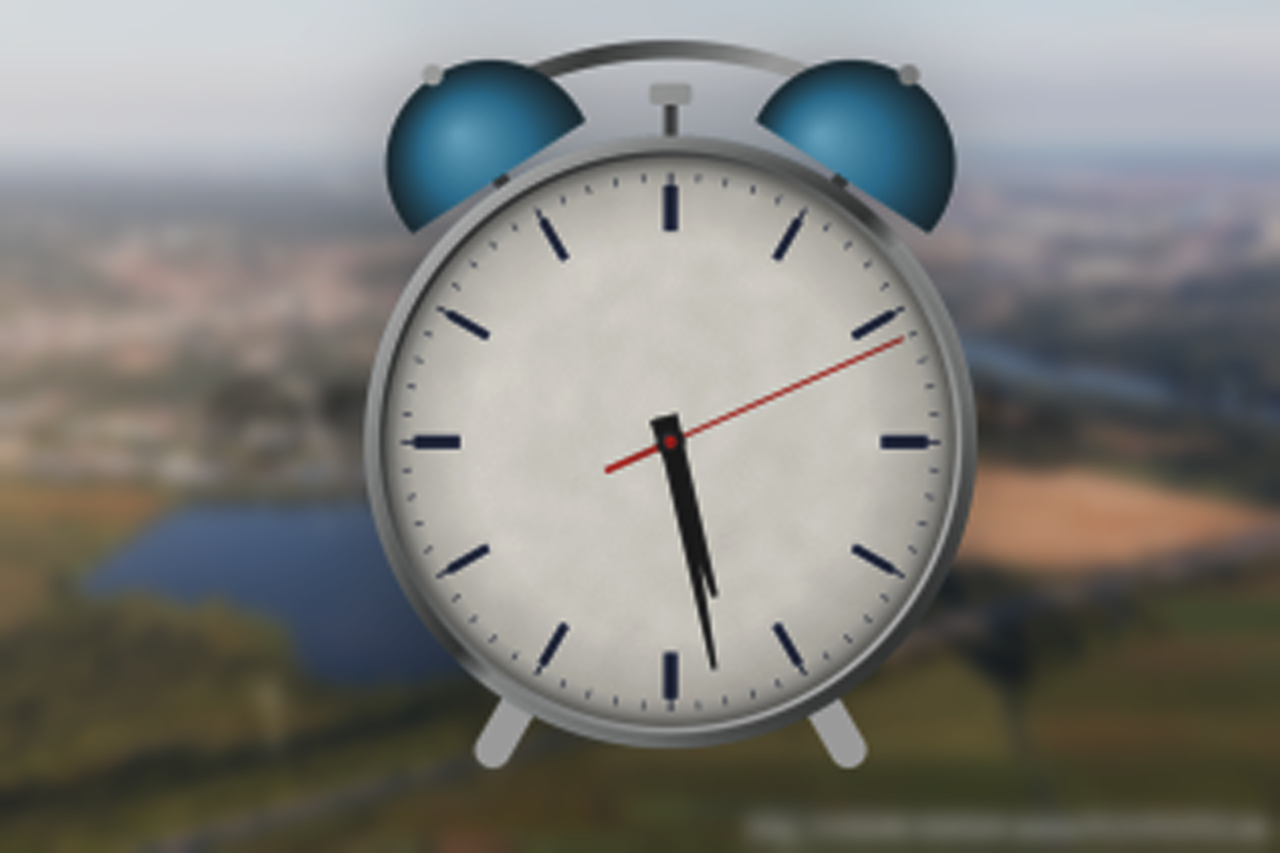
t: 5:28:11
